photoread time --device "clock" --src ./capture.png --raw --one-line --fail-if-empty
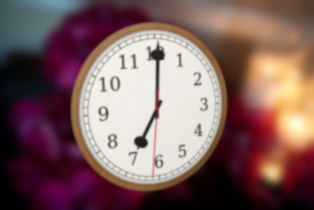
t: 7:00:31
